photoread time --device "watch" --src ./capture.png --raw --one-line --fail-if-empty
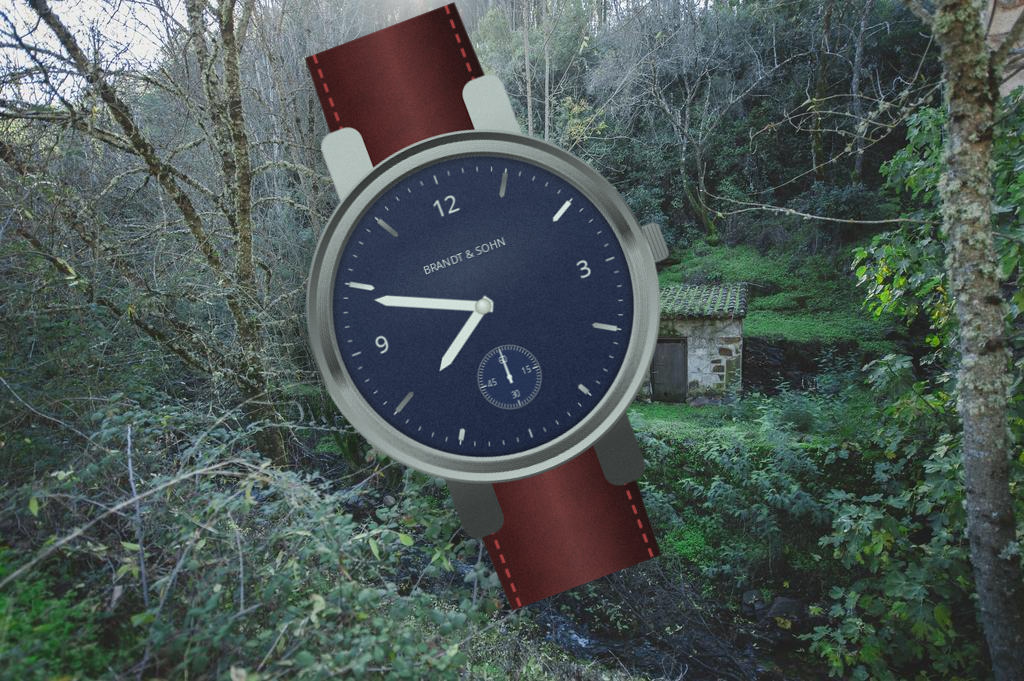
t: 7:49
